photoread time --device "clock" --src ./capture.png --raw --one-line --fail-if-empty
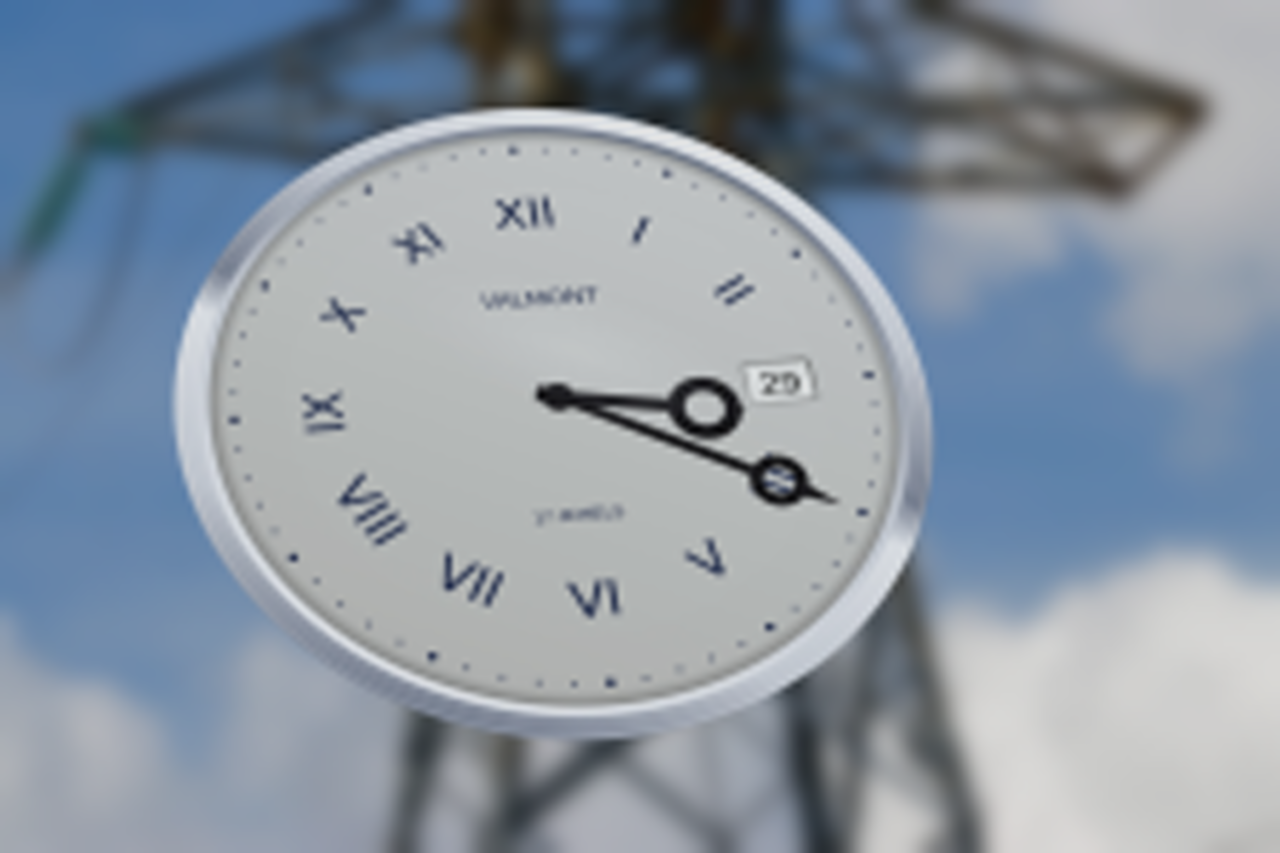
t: 3:20
